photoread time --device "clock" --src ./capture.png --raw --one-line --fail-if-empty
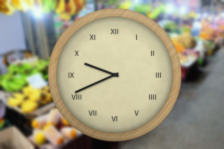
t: 9:41
